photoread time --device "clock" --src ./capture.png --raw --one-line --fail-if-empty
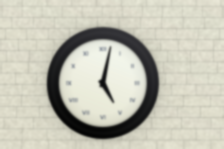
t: 5:02
